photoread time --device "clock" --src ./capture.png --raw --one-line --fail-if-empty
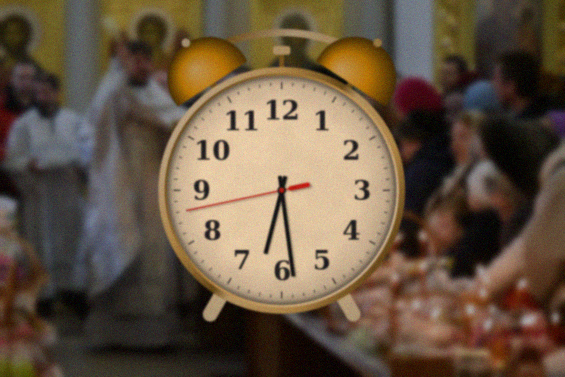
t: 6:28:43
